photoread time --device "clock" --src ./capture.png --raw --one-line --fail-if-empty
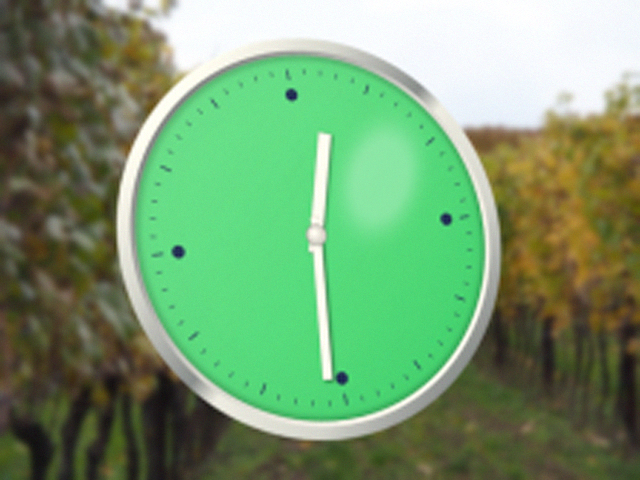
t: 12:31
